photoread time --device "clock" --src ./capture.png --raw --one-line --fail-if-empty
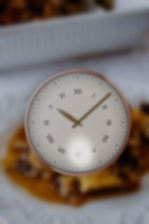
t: 10:08
